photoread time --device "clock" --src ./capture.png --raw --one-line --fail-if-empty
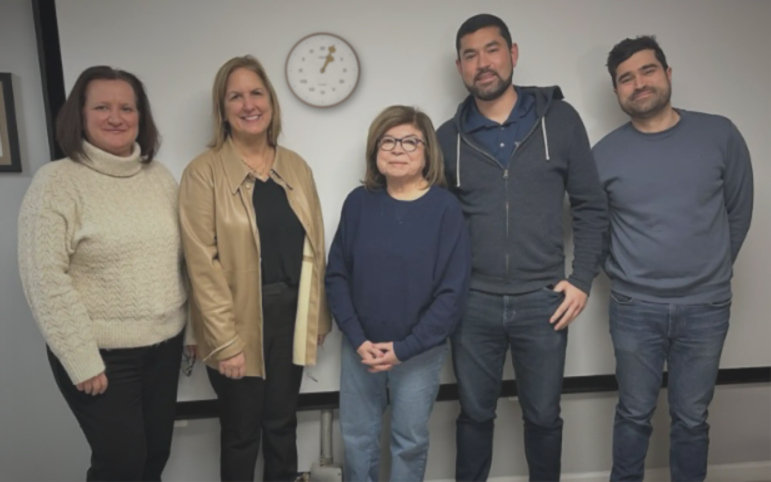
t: 1:04
